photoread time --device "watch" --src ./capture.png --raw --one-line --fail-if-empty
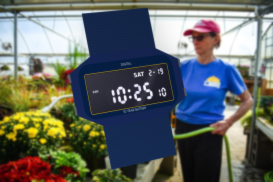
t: 10:25:10
